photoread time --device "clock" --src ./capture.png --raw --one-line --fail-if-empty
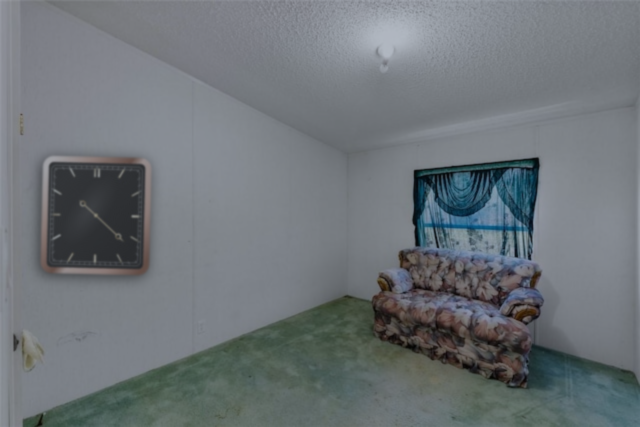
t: 10:22
